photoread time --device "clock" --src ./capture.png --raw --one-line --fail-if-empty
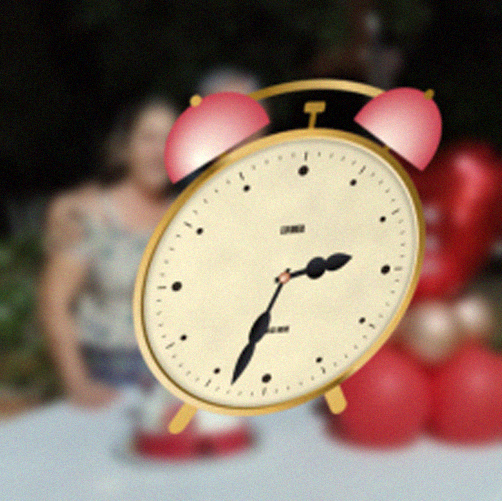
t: 2:33
